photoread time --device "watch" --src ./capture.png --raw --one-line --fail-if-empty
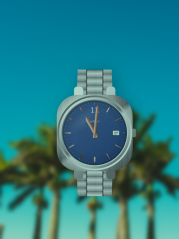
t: 11:01
